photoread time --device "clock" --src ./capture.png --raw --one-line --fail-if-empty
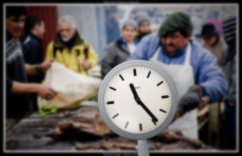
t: 11:24
